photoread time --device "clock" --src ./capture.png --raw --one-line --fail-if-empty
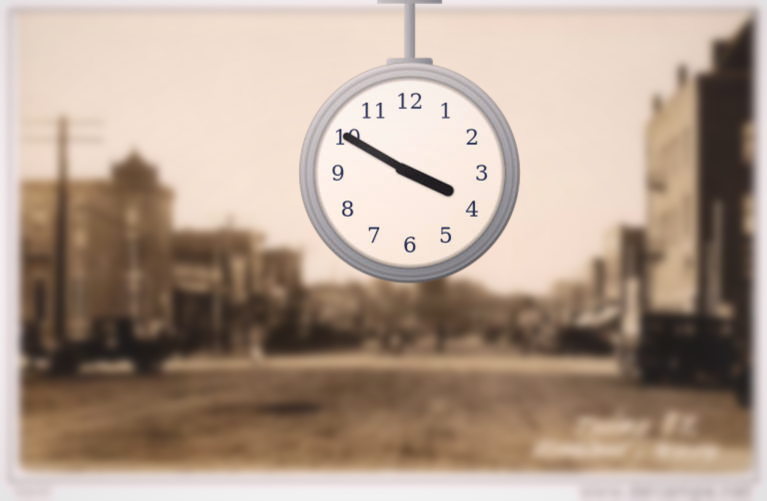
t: 3:50
